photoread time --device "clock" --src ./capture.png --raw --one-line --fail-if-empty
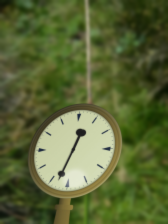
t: 12:33
